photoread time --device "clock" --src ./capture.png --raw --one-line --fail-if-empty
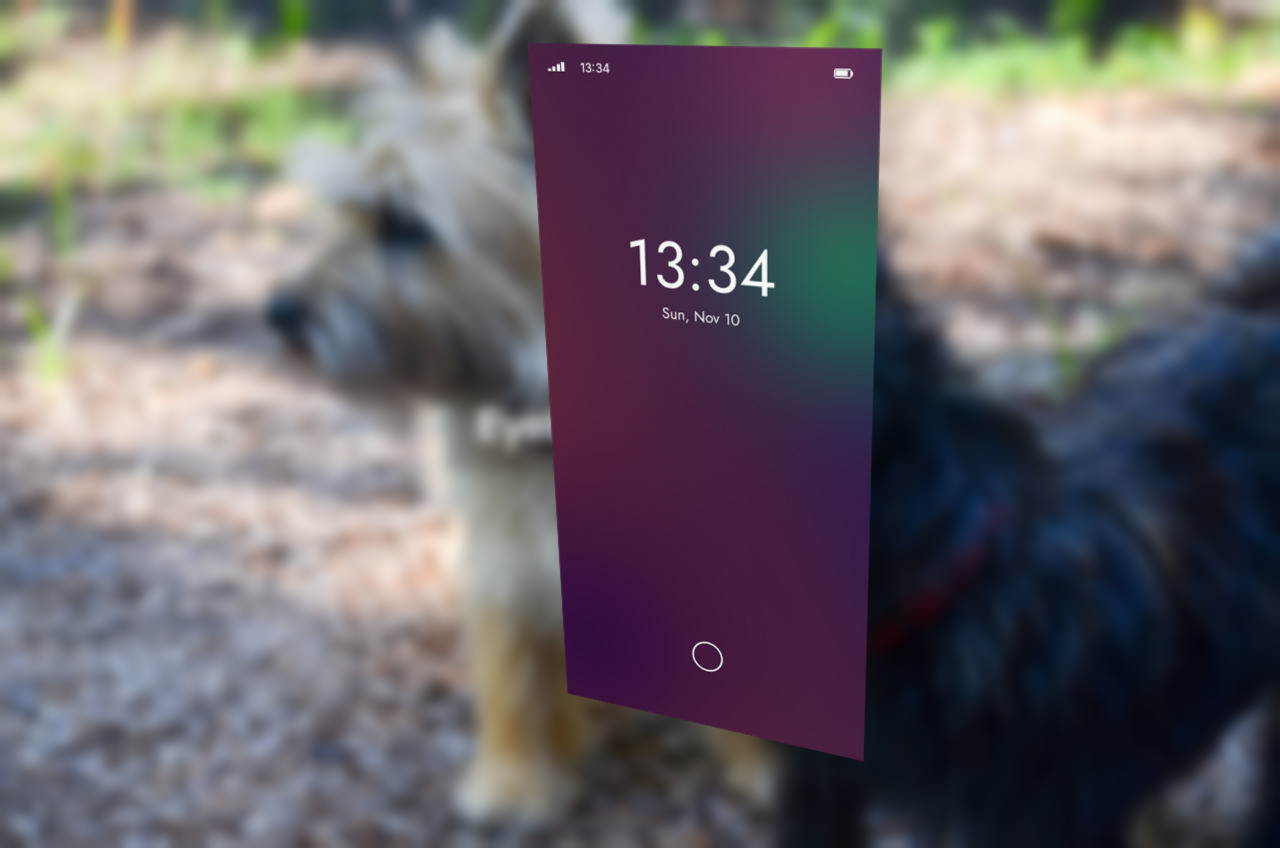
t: 13:34
